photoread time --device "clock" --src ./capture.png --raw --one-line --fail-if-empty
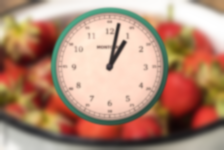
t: 1:02
